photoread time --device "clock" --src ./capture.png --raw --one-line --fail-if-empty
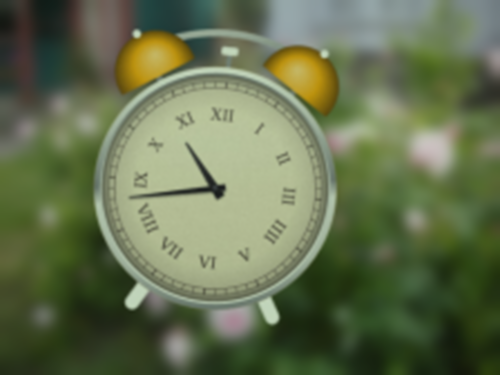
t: 10:43
